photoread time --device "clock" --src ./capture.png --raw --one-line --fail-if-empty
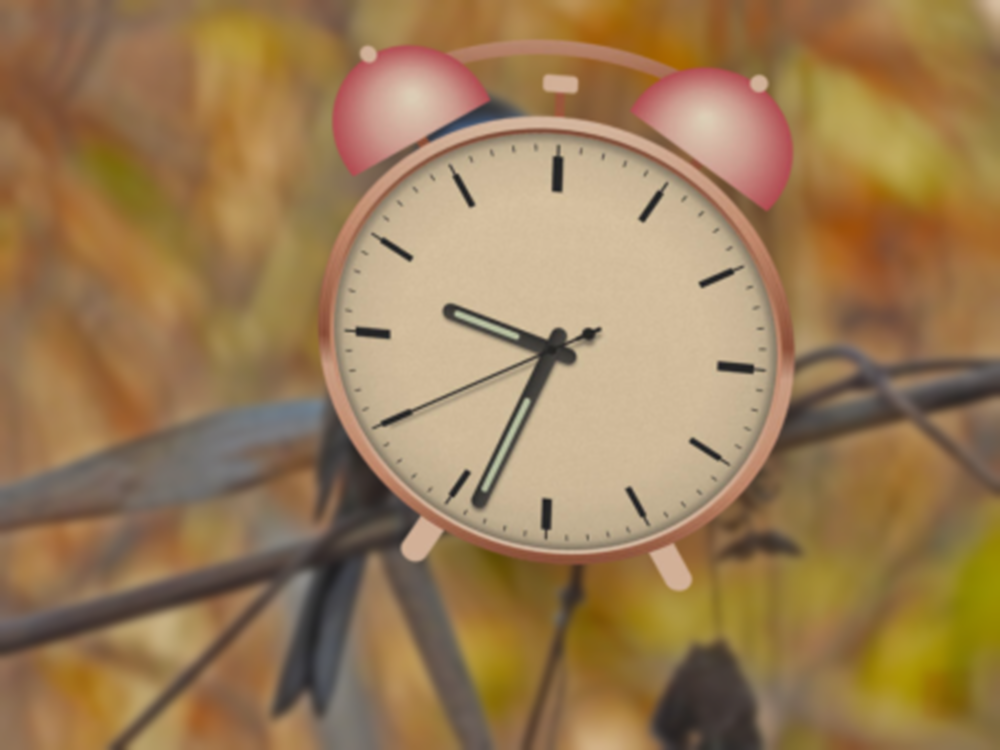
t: 9:33:40
